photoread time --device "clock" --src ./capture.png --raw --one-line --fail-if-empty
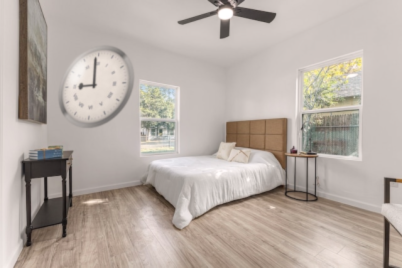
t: 8:59
